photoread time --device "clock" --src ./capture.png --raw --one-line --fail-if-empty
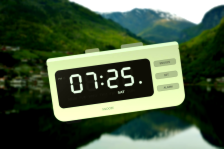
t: 7:25
